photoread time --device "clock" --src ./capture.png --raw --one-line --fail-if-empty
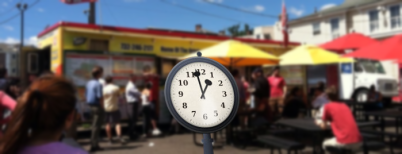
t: 12:58
